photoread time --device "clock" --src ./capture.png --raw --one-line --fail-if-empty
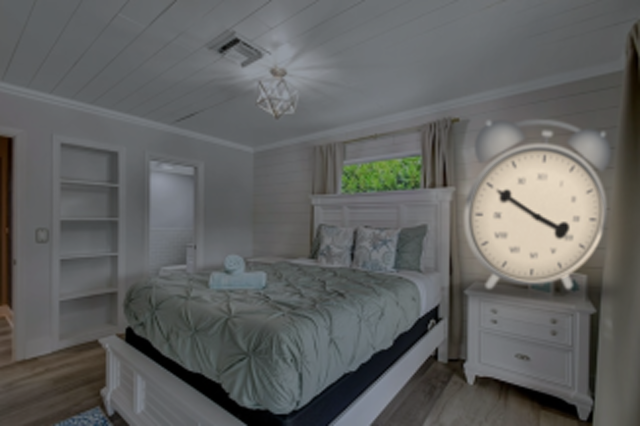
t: 3:50
